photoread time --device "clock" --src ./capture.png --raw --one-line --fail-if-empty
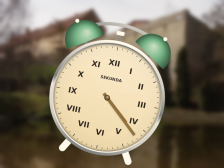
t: 4:22
